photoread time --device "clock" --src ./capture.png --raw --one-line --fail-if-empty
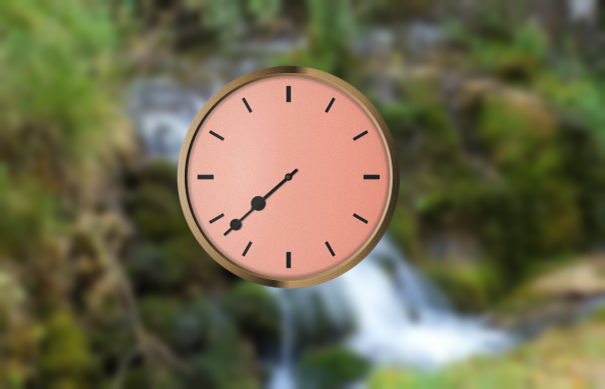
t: 7:38
